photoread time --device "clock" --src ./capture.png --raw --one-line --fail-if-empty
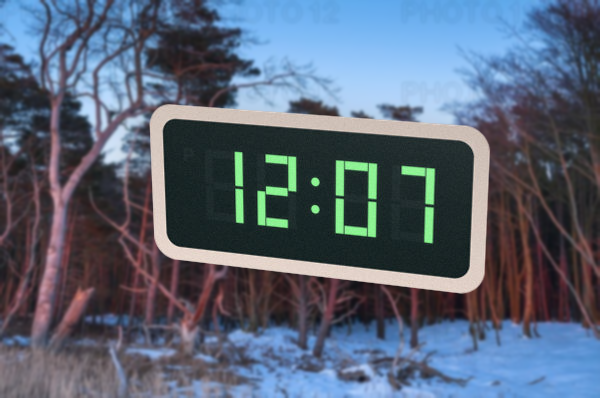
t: 12:07
